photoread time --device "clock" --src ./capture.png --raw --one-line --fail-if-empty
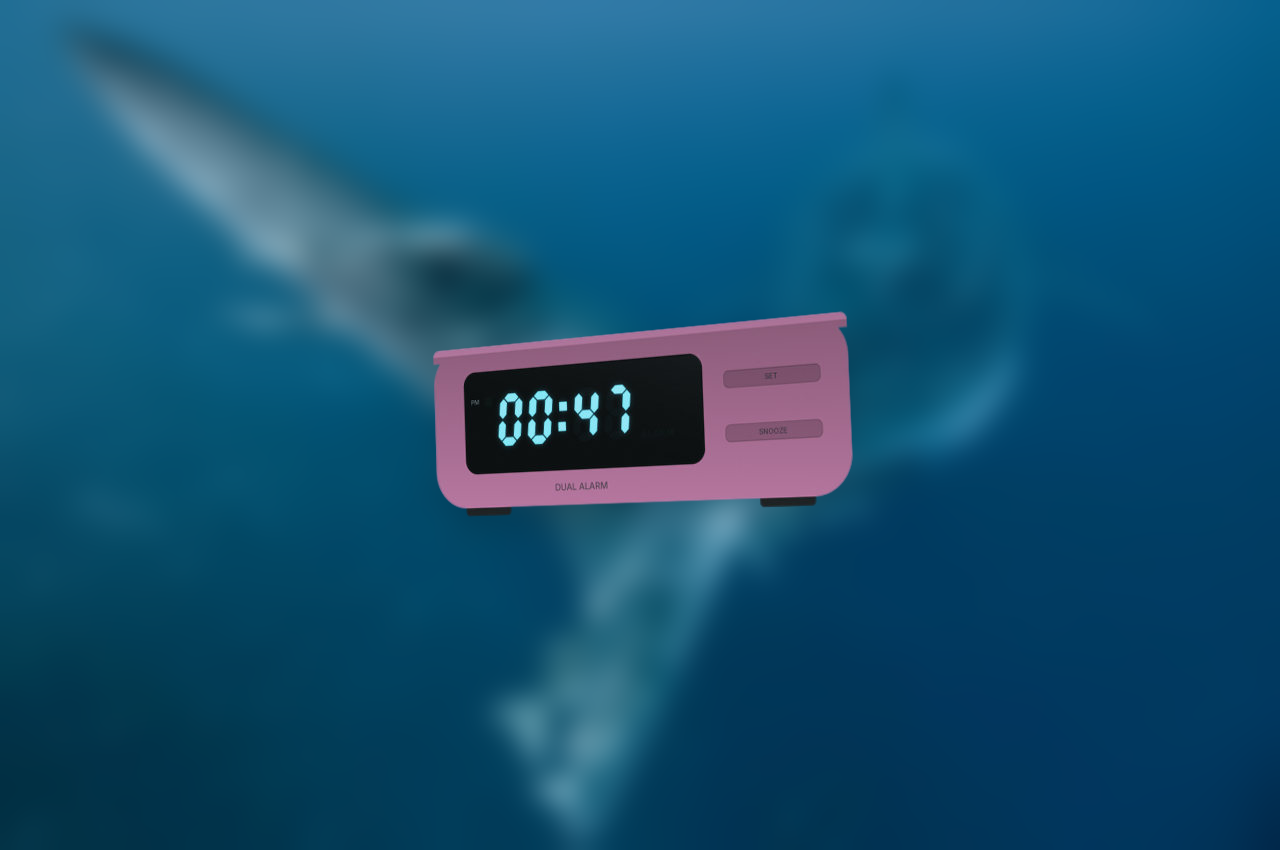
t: 0:47
